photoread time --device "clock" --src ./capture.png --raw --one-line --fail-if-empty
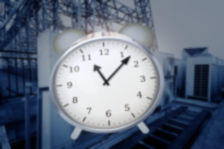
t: 11:07
